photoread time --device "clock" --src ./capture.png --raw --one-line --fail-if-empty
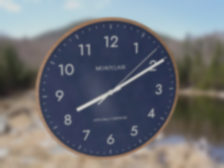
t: 8:10:08
